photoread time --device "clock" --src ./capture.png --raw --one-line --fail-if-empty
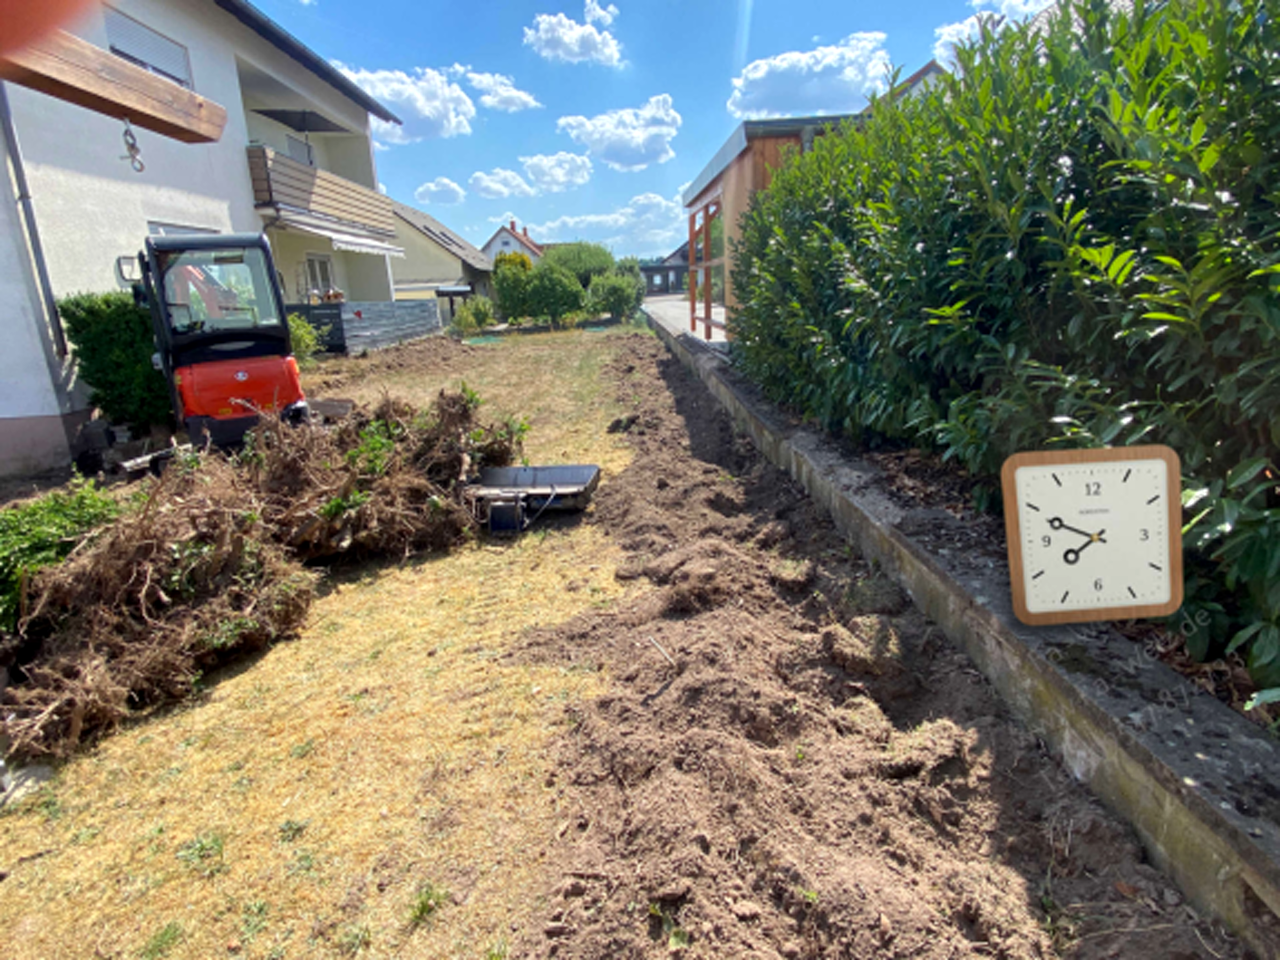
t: 7:49
